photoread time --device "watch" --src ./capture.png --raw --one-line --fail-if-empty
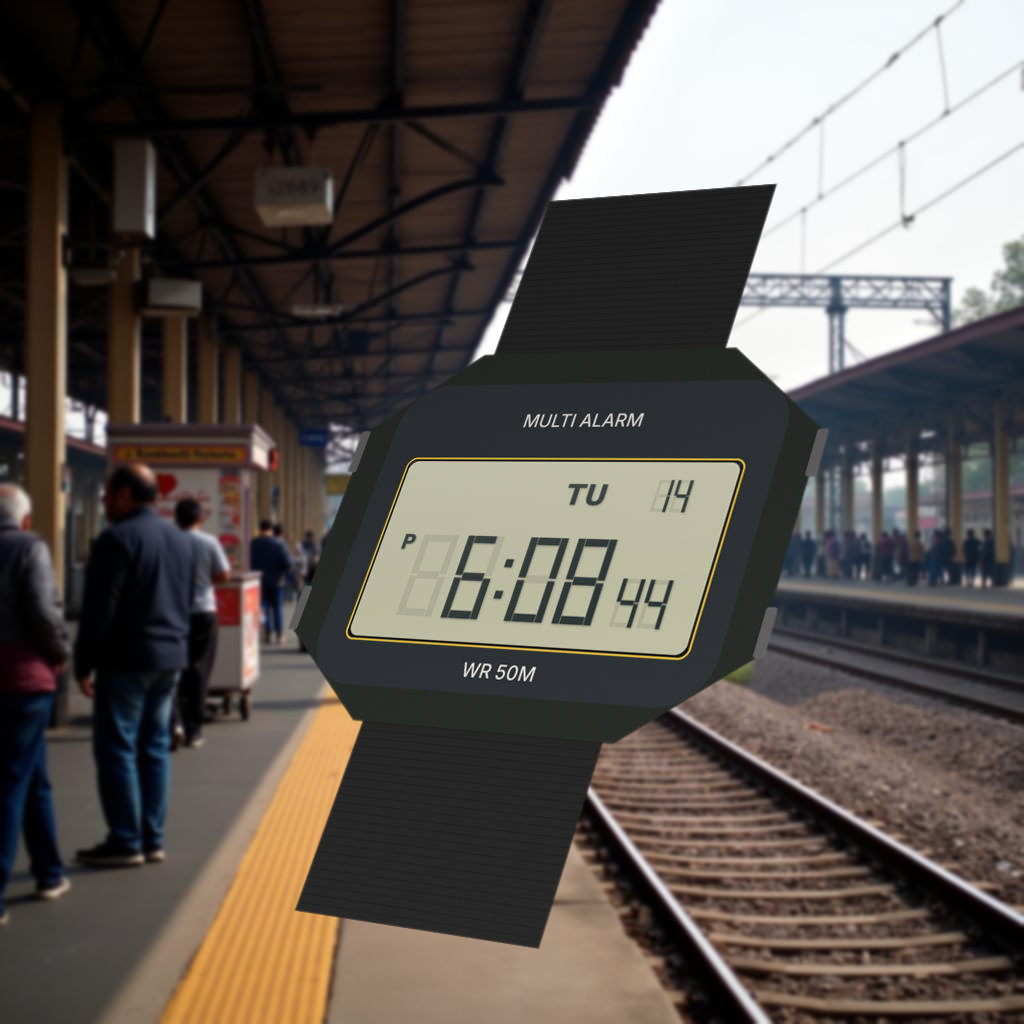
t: 6:08:44
